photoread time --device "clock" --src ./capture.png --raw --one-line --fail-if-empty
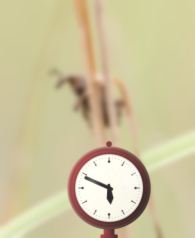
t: 5:49
